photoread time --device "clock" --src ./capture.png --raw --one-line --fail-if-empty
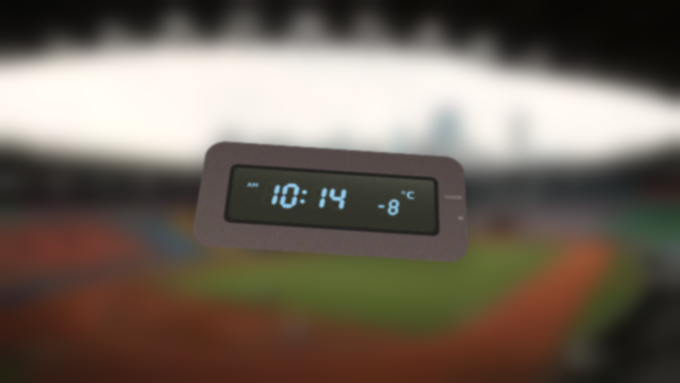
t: 10:14
